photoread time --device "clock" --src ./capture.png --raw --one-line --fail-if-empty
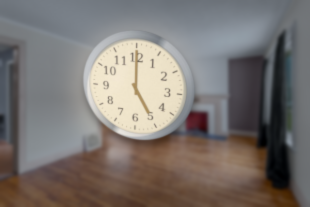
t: 5:00
